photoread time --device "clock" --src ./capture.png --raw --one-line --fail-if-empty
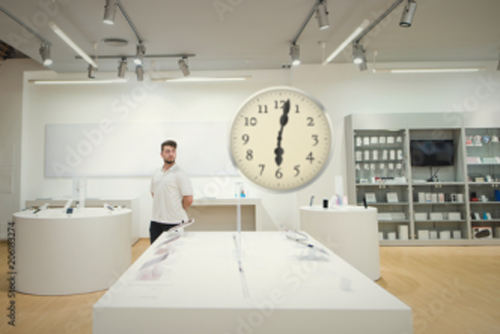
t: 6:02
